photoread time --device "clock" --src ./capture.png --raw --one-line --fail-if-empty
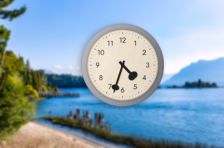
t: 4:33
